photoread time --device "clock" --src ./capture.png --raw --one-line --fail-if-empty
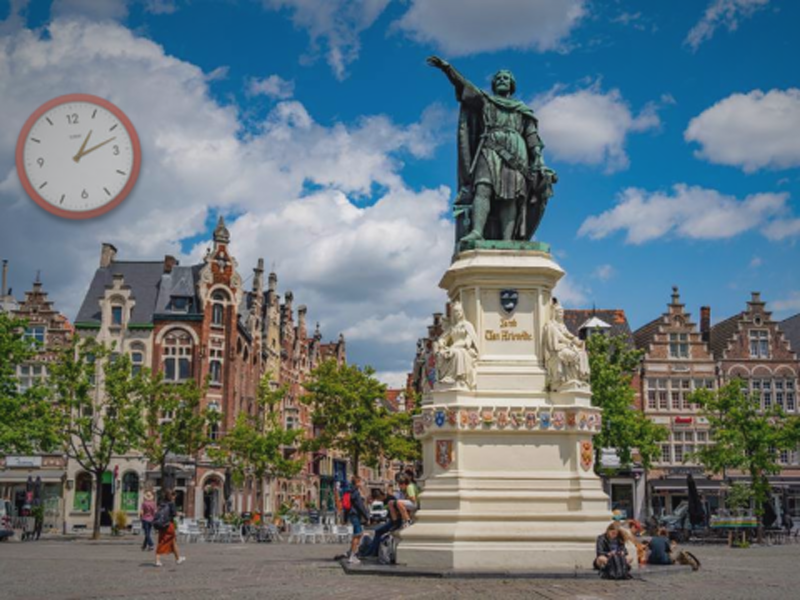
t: 1:12
